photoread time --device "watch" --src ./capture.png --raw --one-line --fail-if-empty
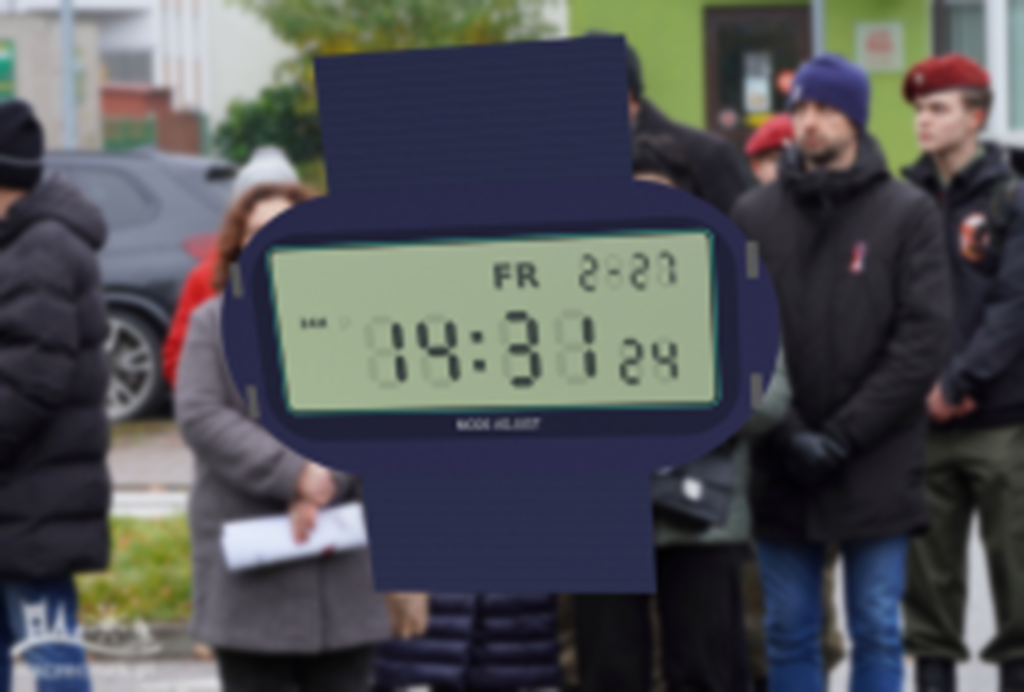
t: 14:31:24
